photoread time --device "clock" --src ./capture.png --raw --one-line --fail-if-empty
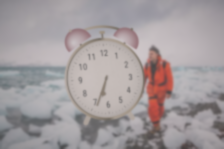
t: 6:34
